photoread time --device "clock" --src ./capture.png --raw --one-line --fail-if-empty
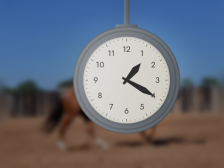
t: 1:20
